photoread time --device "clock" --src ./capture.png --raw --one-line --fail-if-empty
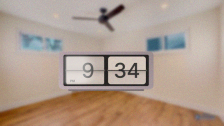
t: 9:34
